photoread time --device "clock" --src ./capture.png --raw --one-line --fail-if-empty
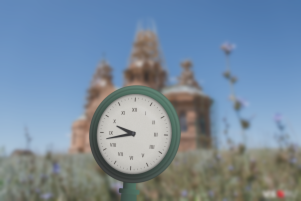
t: 9:43
